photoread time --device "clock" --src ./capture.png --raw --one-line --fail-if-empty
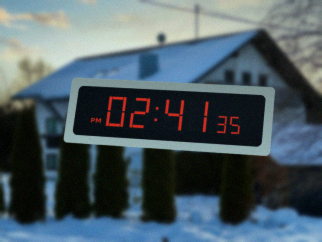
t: 2:41:35
